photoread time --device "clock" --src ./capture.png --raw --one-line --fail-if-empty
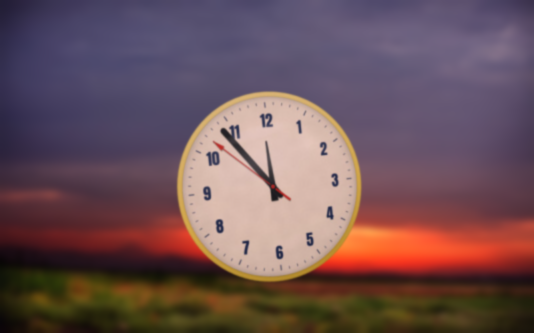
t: 11:53:52
